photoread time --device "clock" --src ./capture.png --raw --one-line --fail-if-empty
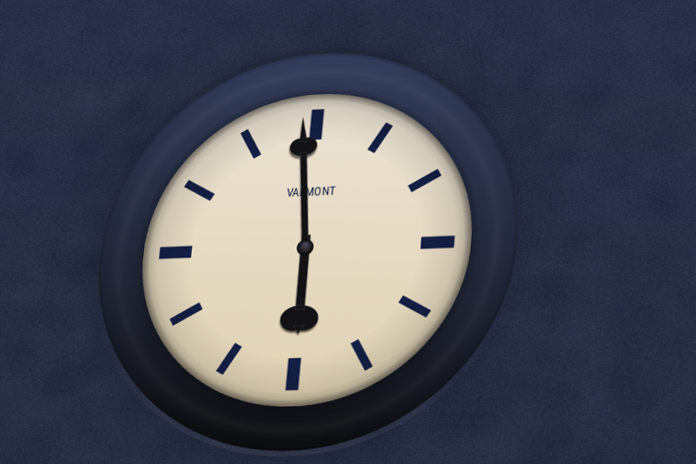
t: 5:59
